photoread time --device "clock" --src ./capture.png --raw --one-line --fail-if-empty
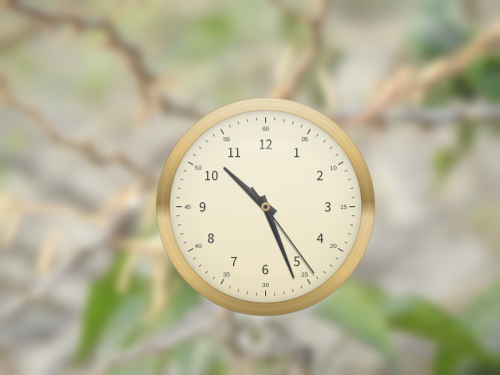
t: 10:26:24
